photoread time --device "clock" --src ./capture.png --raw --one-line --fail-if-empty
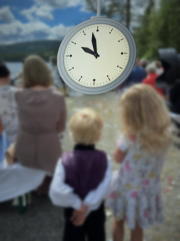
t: 9:58
